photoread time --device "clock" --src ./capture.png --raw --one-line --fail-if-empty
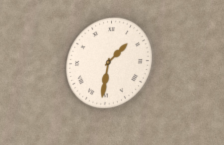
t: 1:31
